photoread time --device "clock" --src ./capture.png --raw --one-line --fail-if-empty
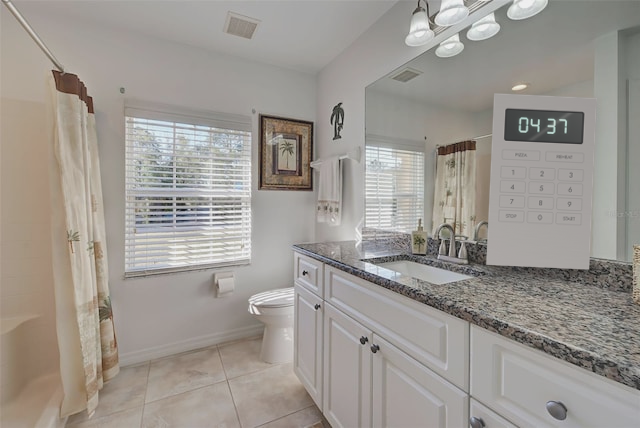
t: 4:37
